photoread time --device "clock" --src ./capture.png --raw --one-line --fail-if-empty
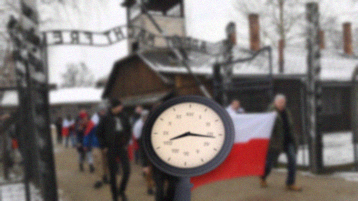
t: 8:16
